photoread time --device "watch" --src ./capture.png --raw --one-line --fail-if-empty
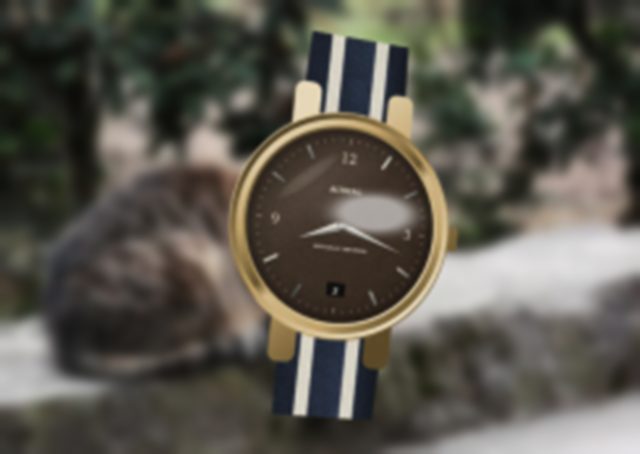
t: 8:18
